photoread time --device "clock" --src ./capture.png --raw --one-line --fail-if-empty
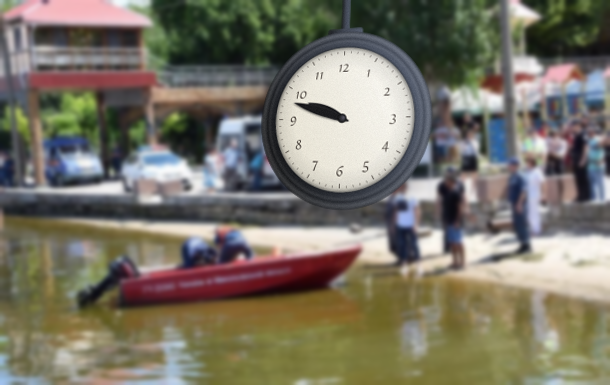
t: 9:48
